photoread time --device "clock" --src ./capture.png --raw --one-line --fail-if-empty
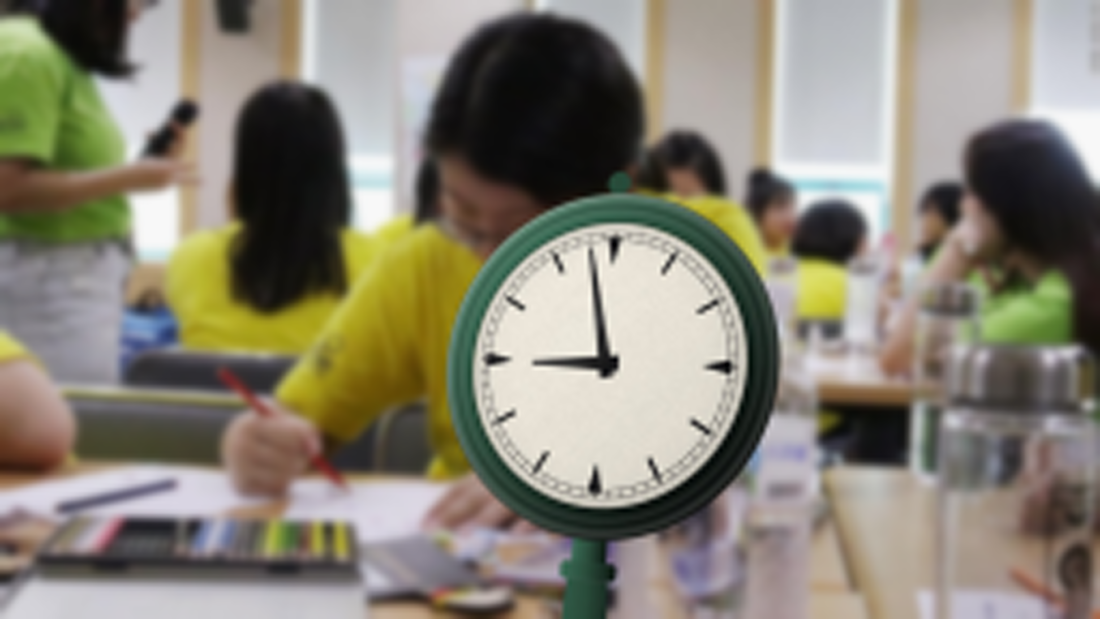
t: 8:58
